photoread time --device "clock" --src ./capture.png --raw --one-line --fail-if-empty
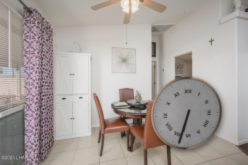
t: 6:33
